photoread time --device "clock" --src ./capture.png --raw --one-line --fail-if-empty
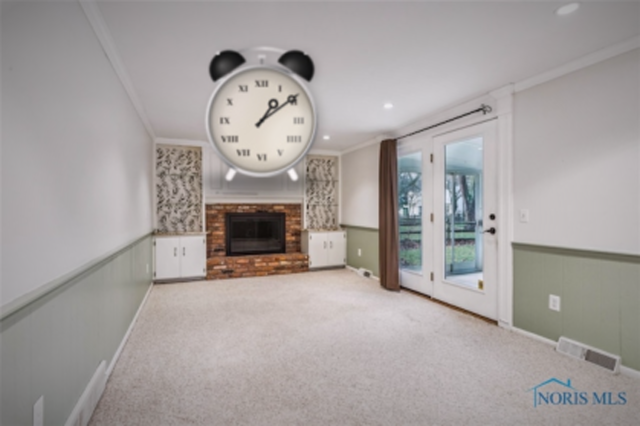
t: 1:09
